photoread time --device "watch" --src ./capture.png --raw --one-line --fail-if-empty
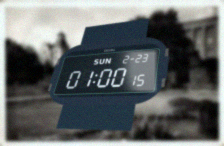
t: 1:00:15
